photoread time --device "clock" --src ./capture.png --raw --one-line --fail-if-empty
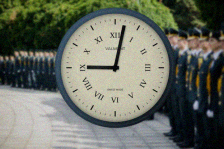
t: 9:02
